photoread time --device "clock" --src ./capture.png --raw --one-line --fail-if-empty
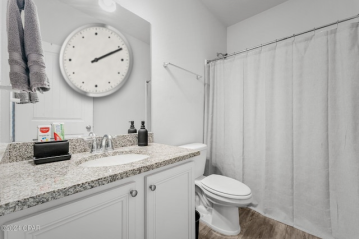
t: 2:11
